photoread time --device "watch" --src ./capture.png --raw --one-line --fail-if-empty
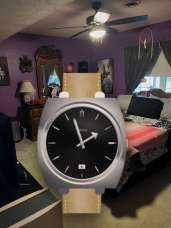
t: 1:57
